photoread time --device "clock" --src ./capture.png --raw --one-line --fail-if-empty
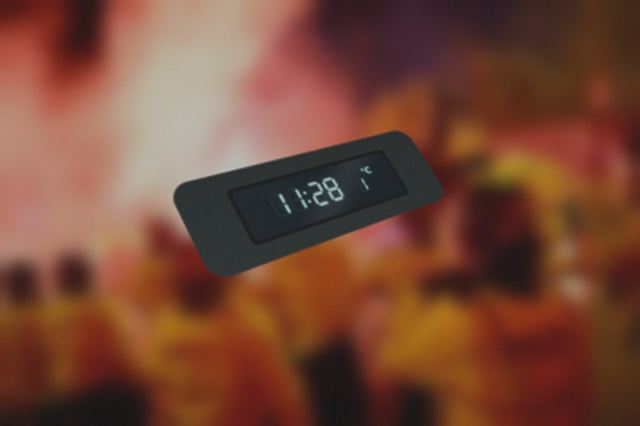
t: 11:28
